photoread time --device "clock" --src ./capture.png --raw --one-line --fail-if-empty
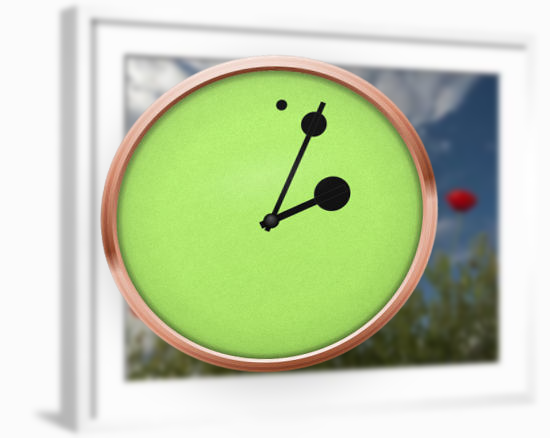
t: 2:03
